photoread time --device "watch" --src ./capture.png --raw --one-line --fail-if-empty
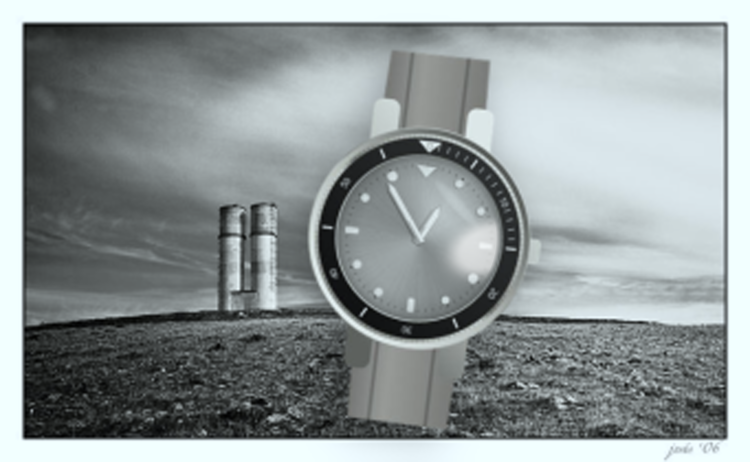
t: 12:54
